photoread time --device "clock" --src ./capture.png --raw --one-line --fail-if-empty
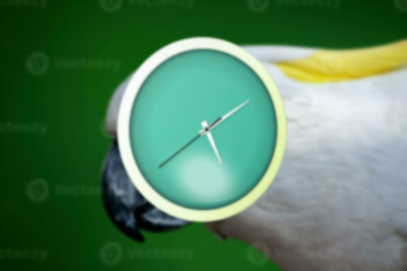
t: 5:09:39
